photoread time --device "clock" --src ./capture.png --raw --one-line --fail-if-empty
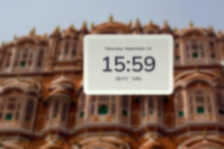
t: 15:59
